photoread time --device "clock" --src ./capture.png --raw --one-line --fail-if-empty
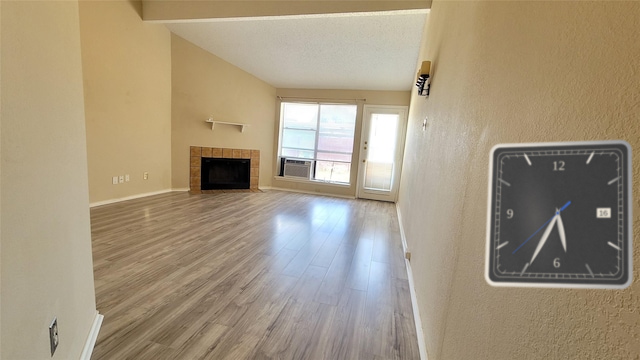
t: 5:34:38
